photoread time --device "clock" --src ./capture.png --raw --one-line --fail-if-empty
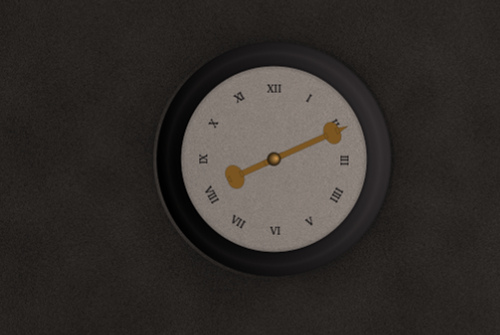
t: 8:11
